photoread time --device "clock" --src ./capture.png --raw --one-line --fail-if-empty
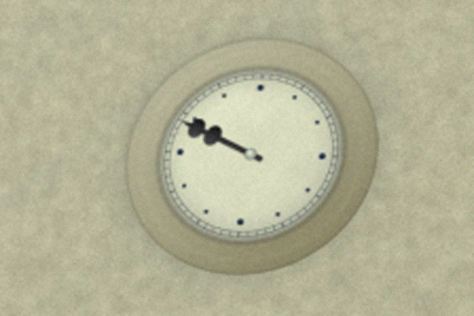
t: 9:49
